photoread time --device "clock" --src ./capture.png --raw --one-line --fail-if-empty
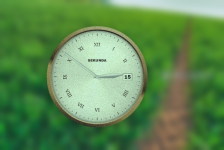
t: 2:51
